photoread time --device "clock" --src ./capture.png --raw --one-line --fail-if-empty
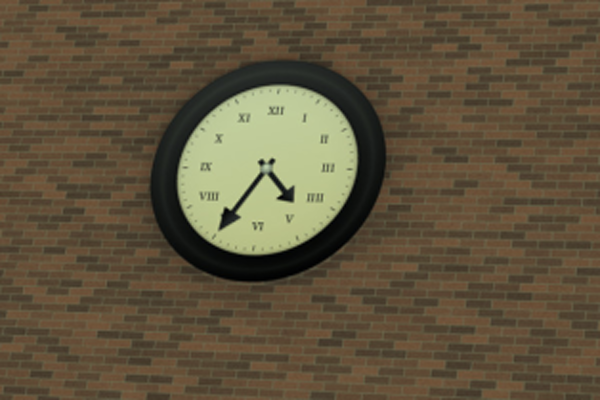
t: 4:35
